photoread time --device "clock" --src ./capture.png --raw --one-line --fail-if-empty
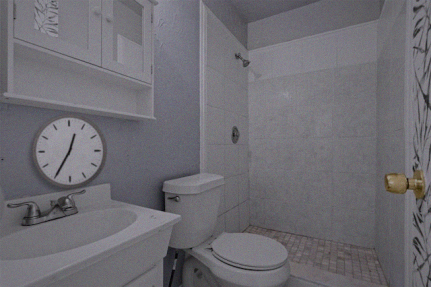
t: 12:35
